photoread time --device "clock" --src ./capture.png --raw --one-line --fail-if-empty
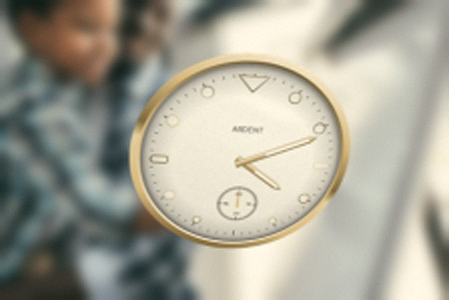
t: 4:11
